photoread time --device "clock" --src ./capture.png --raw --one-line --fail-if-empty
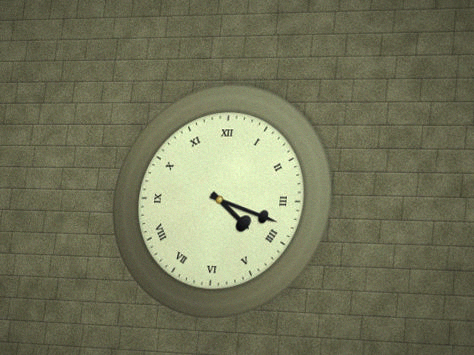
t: 4:18
